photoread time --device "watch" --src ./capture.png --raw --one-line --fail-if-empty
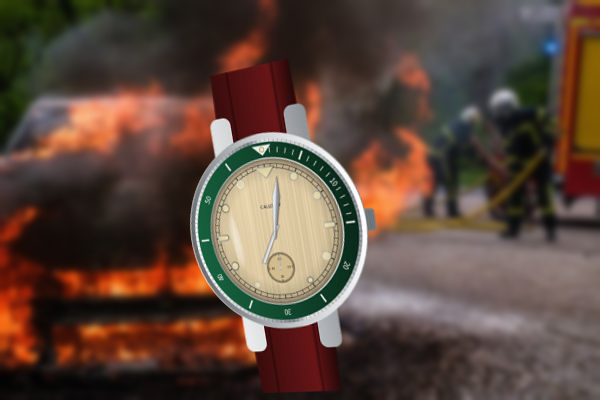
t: 7:02
